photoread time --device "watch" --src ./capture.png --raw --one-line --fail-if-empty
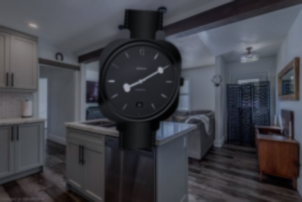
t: 8:10
